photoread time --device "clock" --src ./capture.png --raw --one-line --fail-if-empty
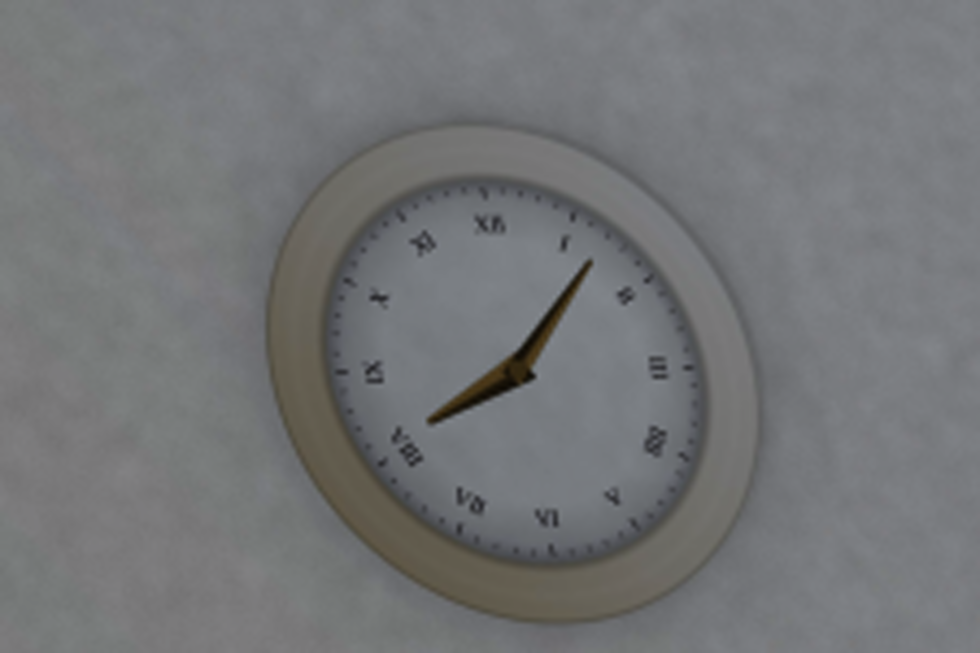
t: 8:07
